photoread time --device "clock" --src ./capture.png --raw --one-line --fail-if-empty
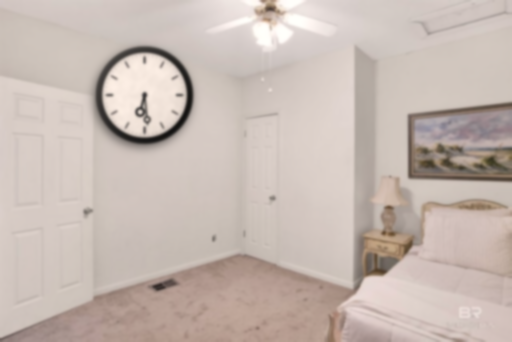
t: 6:29
